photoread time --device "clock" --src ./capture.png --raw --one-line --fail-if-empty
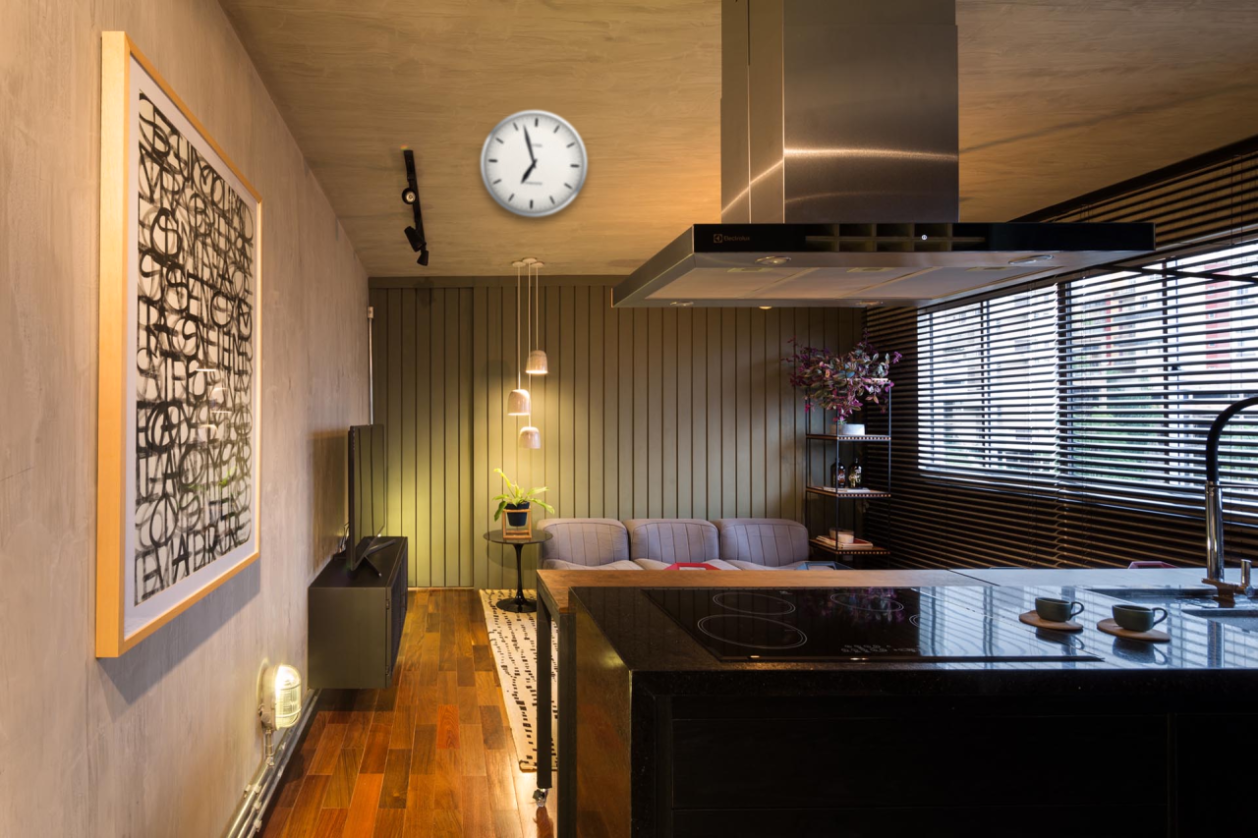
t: 6:57
